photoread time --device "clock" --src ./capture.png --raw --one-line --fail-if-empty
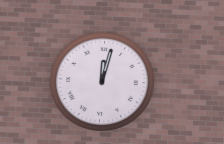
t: 12:02
